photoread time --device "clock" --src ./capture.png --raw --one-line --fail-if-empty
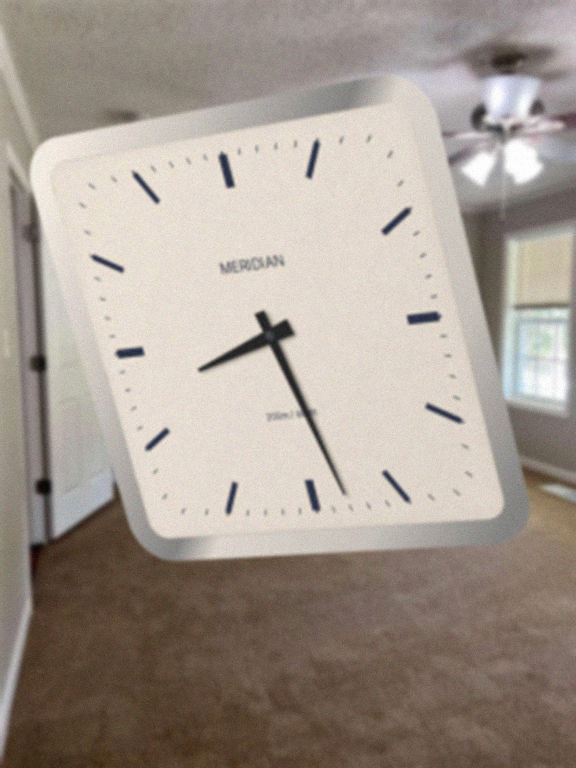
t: 8:28
